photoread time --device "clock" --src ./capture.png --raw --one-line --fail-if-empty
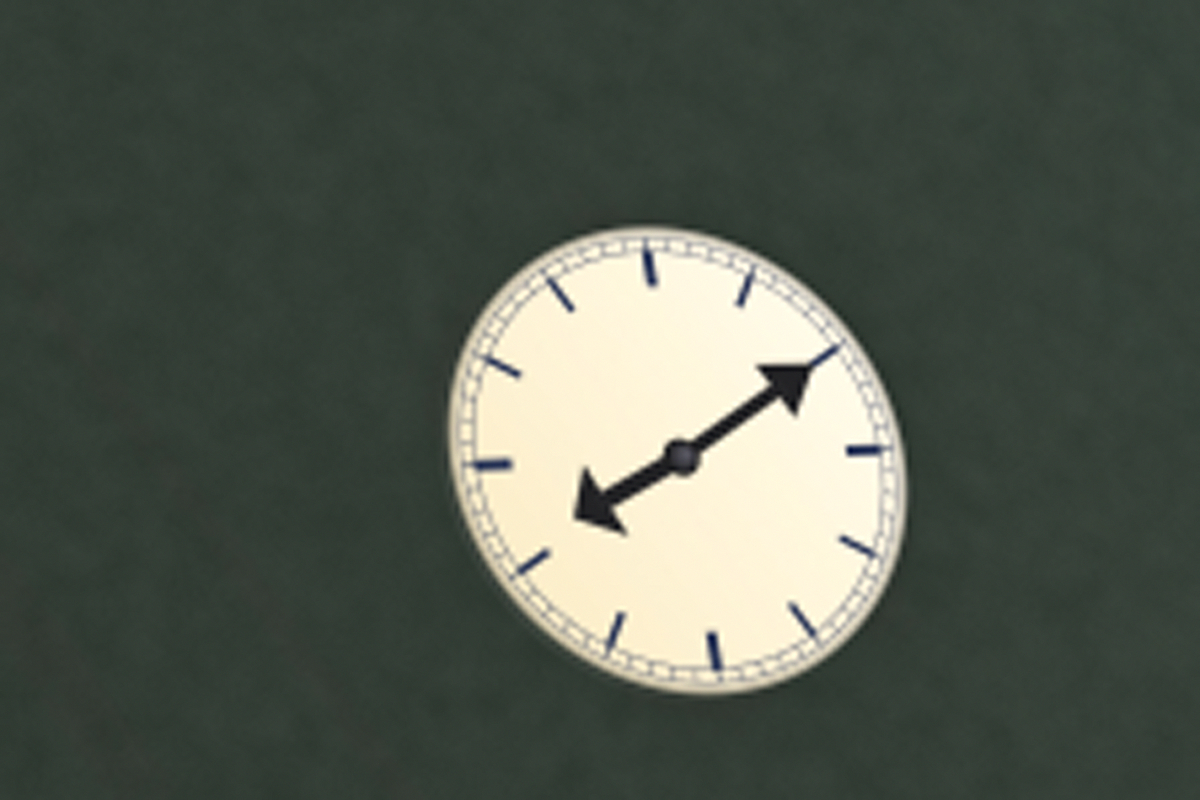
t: 8:10
